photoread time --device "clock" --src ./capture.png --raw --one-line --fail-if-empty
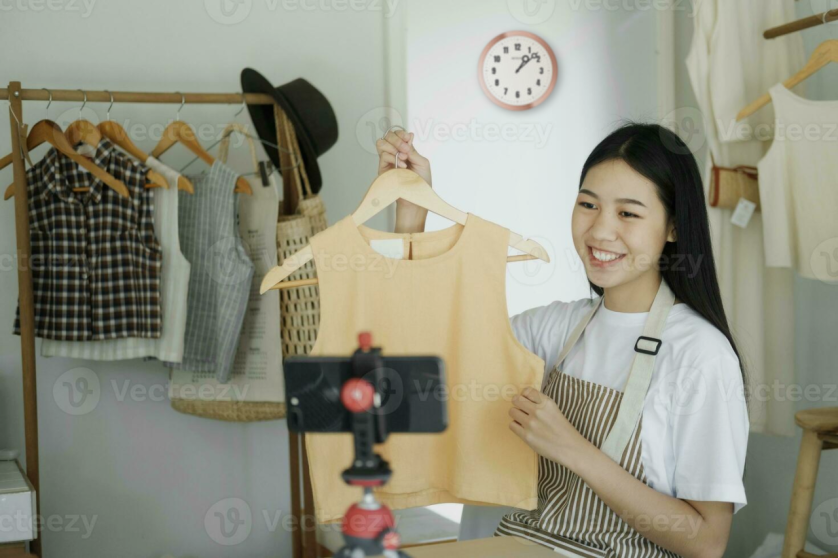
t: 1:08
